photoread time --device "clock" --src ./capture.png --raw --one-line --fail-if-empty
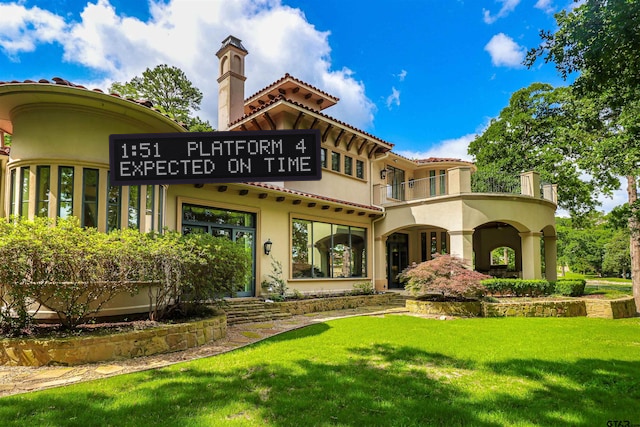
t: 1:51
